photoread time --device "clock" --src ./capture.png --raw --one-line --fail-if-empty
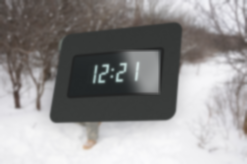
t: 12:21
